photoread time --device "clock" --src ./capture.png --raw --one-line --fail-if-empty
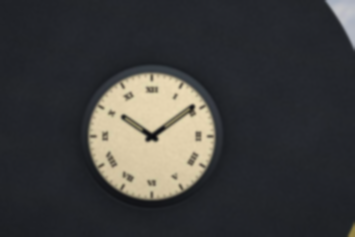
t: 10:09
